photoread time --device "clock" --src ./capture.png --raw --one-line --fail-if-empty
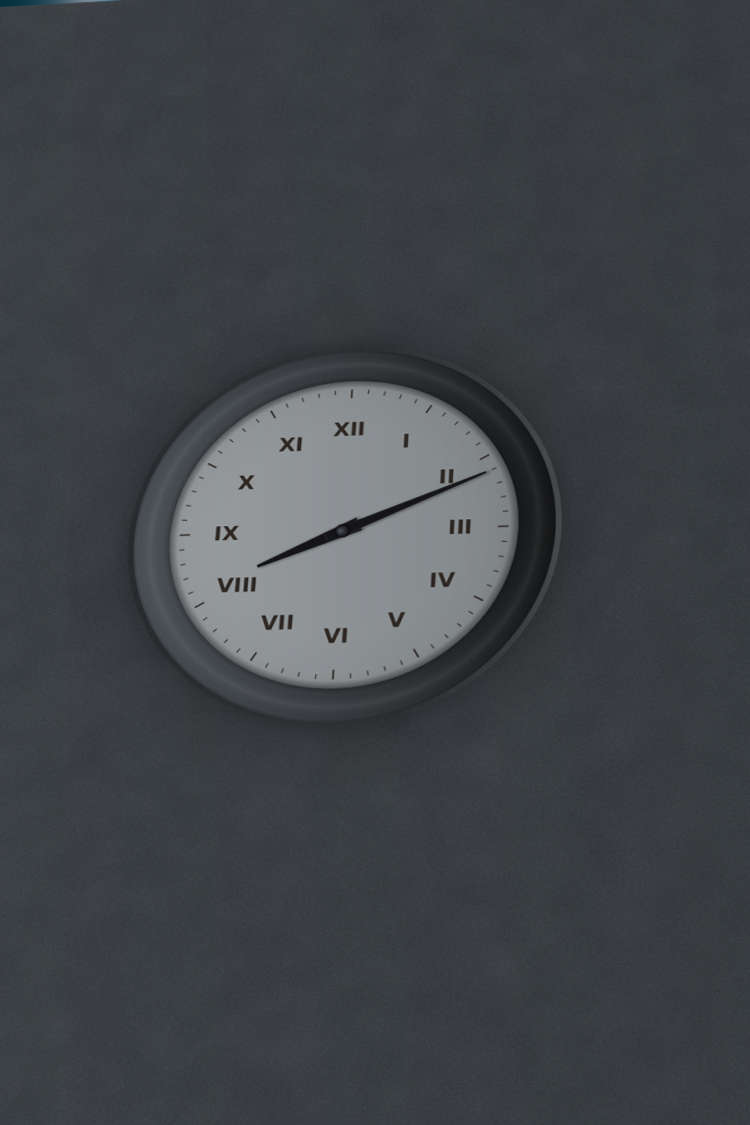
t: 8:11
